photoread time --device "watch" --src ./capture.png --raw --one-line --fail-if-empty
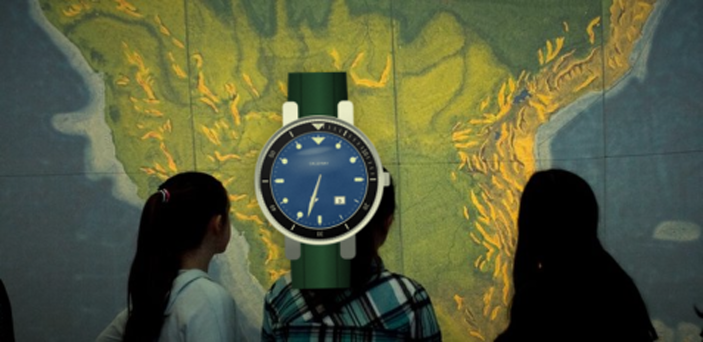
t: 6:33
